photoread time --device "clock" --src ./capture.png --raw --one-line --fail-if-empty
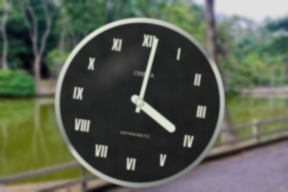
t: 4:01
